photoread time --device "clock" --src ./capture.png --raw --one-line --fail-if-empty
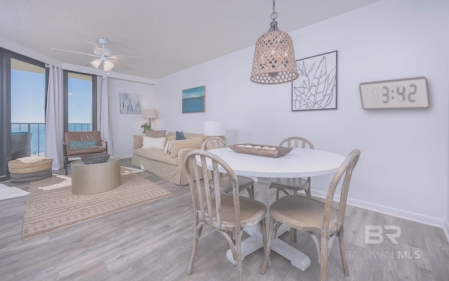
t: 3:42
